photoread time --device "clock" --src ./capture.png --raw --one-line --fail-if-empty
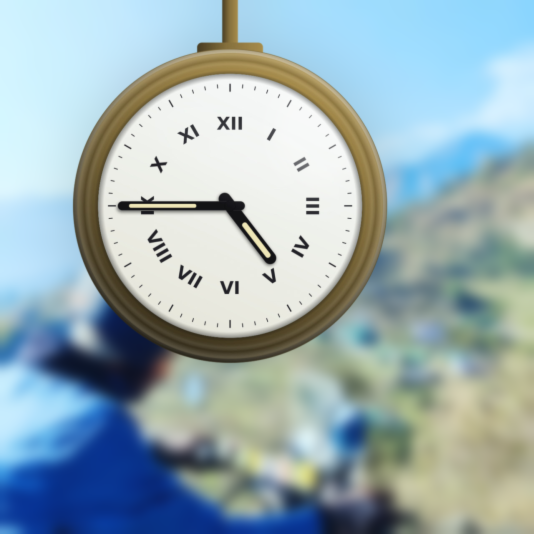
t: 4:45
